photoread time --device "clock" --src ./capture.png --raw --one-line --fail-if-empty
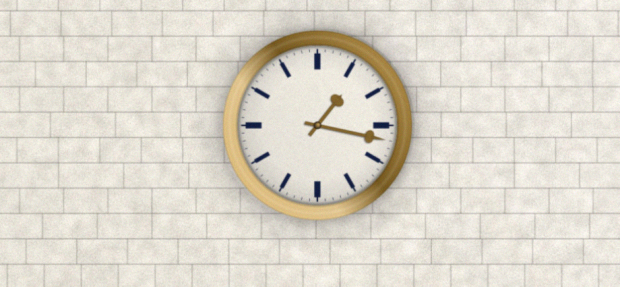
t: 1:17
